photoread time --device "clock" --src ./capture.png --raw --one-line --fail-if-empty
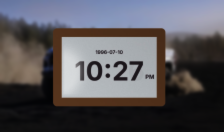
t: 10:27
